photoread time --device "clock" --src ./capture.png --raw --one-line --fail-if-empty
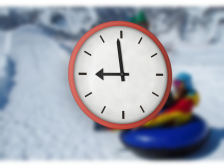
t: 8:59
